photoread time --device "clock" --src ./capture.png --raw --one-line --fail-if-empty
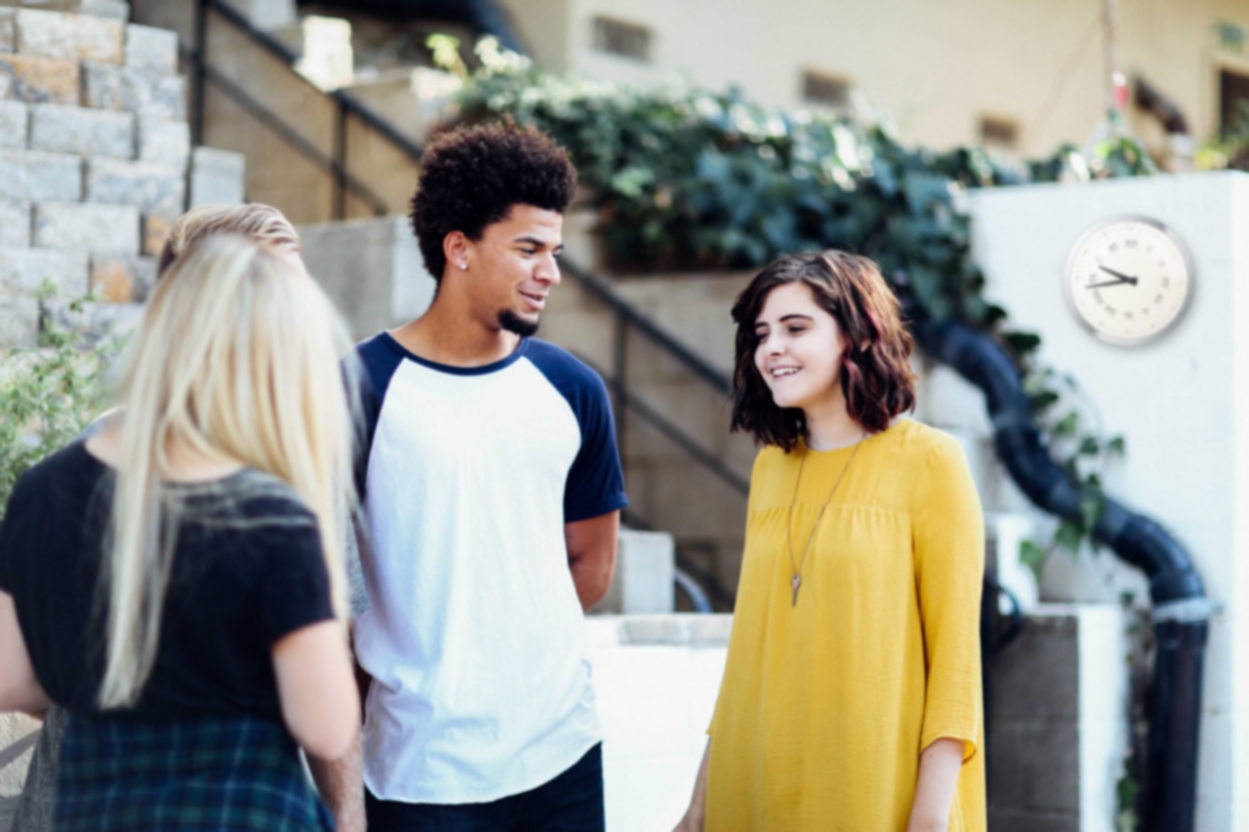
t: 9:43
